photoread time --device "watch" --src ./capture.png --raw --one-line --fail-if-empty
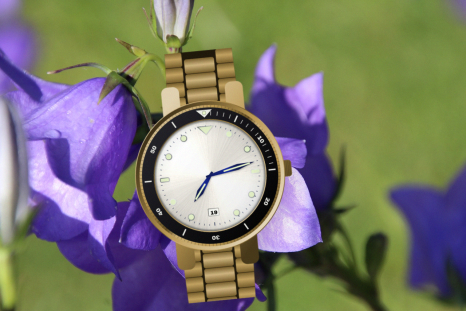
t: 7:13
